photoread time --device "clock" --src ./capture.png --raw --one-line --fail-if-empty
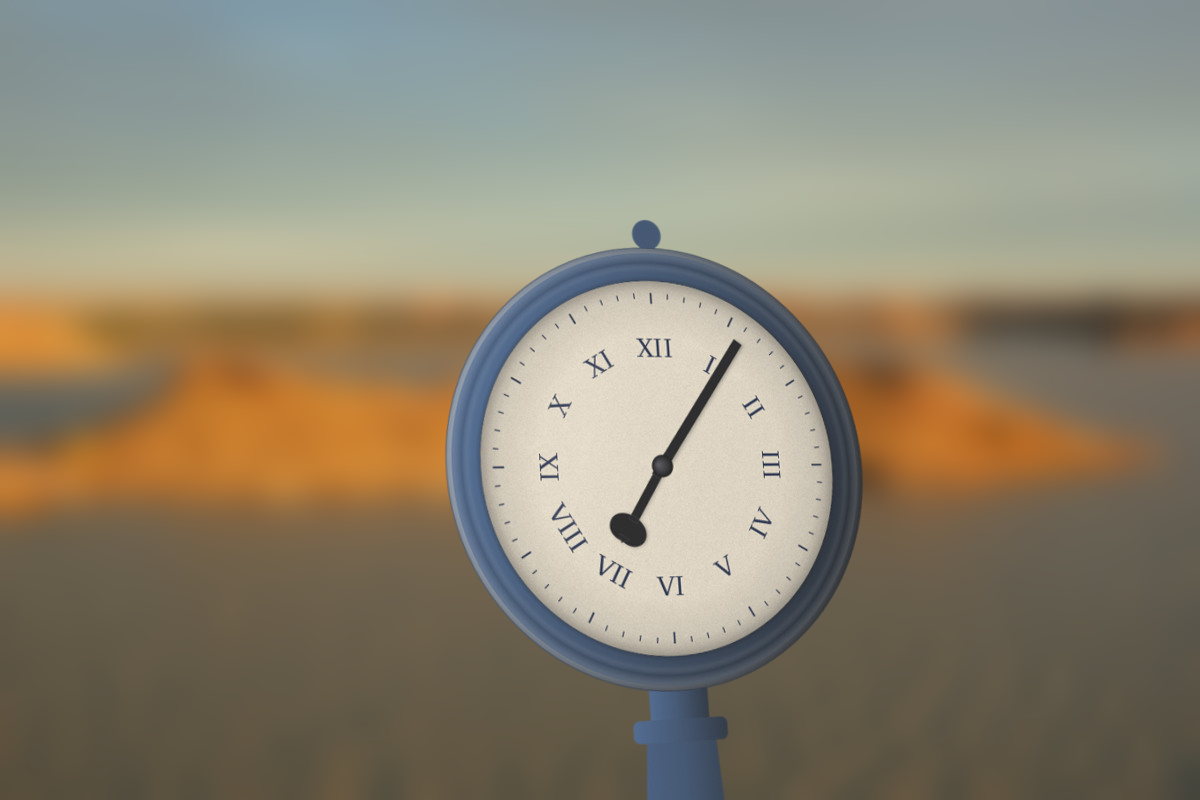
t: 7:06
